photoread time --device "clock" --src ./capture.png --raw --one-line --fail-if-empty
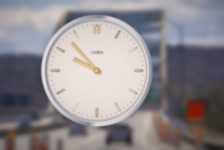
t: 9:53
